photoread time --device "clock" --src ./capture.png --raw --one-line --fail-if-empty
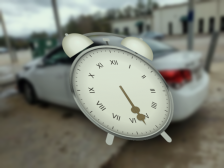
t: 5:27
